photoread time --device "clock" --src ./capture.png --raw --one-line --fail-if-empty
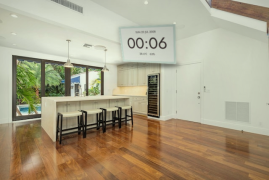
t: 0:06
